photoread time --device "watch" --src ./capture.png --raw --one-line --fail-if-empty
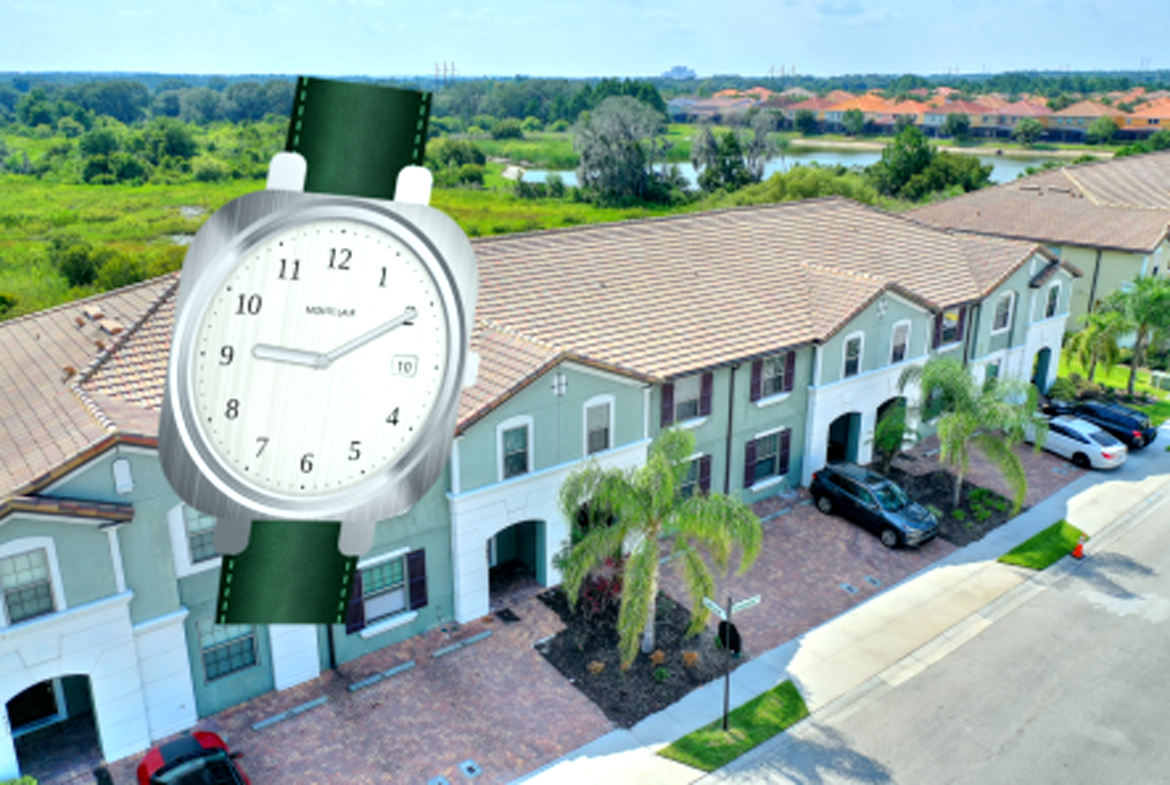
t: 9:10
